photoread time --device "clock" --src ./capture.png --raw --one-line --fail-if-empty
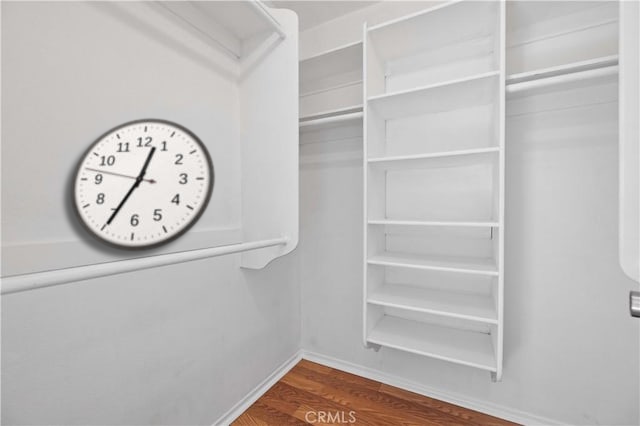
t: 12:34:47
